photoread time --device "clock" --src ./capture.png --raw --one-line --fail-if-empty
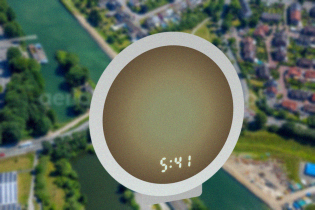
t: 5:41
